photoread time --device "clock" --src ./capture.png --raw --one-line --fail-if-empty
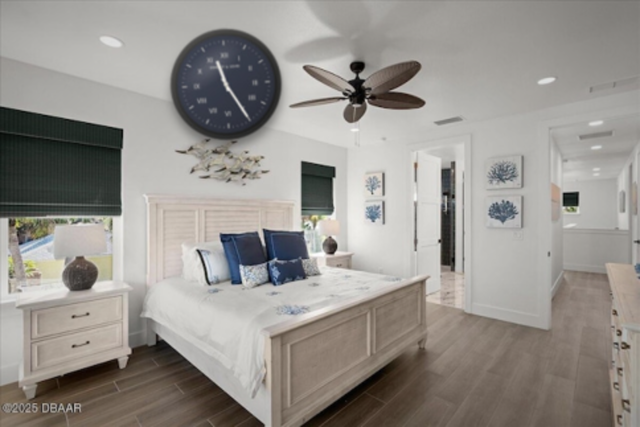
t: 11:25
